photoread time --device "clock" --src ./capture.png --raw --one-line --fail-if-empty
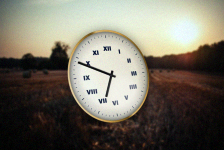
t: 6:49
